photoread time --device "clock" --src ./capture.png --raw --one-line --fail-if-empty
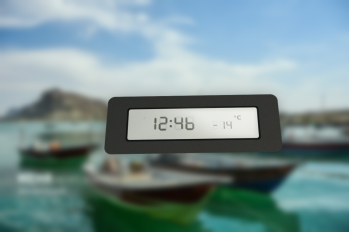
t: 12:46
